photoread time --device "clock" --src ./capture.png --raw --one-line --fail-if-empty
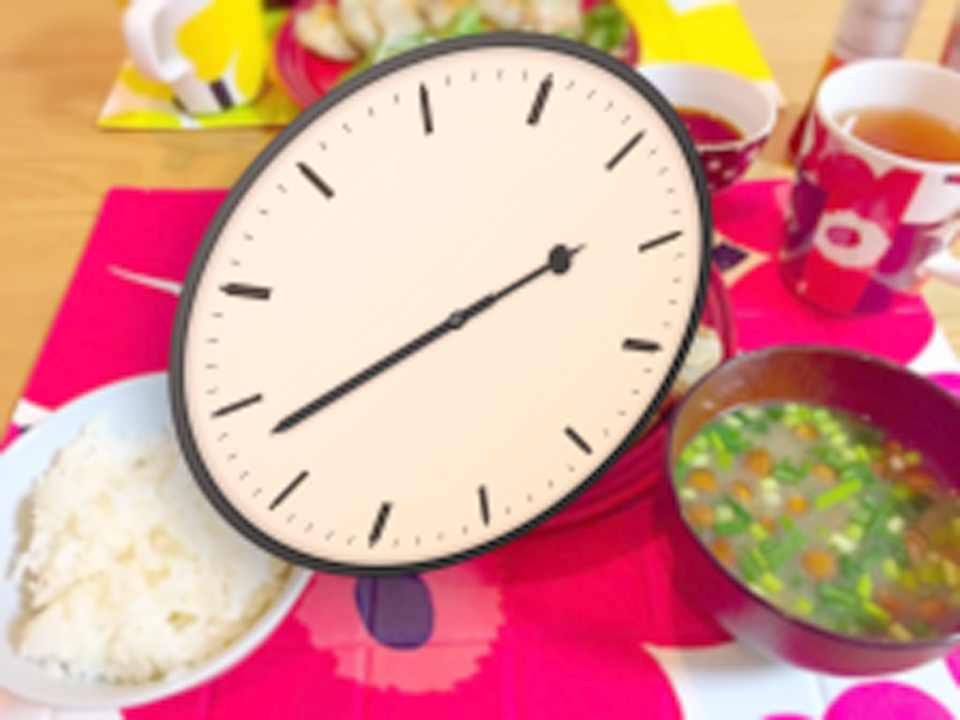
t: 1:38
